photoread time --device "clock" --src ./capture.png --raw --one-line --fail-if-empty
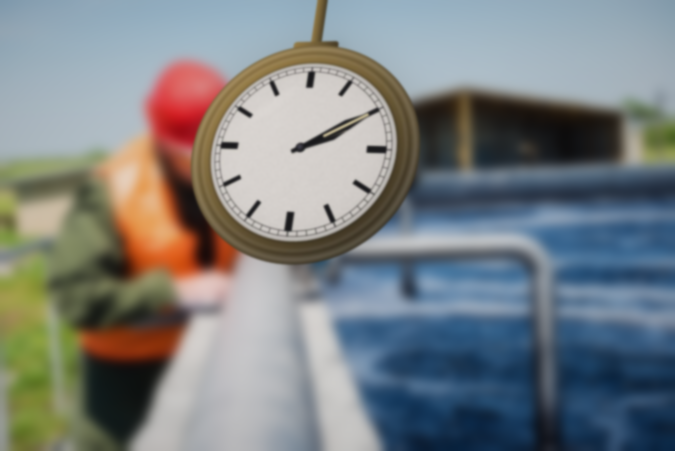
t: 2:10
